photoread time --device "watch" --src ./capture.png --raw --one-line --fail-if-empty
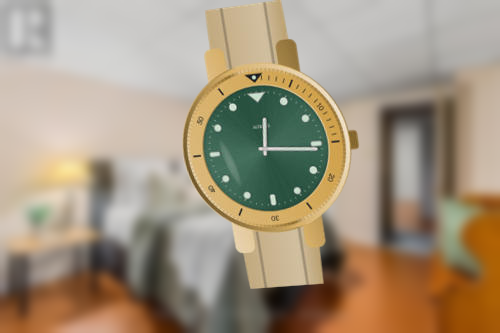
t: 12:16
